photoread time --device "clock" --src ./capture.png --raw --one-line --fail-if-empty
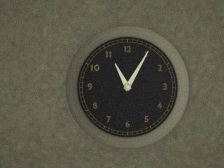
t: 11:05
